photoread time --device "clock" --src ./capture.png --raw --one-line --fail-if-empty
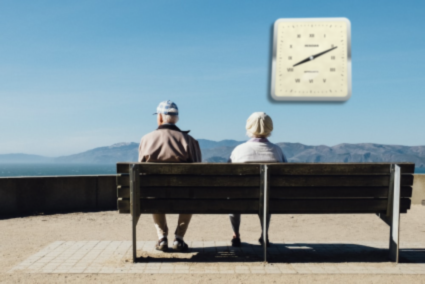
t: 8:11
